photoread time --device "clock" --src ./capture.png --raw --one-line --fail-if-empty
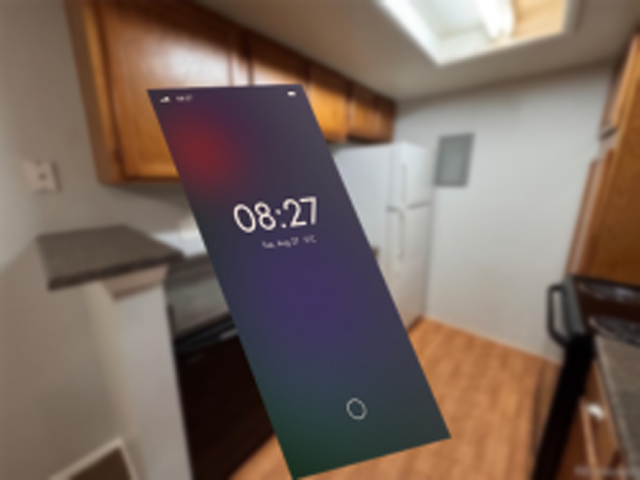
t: 8:27
